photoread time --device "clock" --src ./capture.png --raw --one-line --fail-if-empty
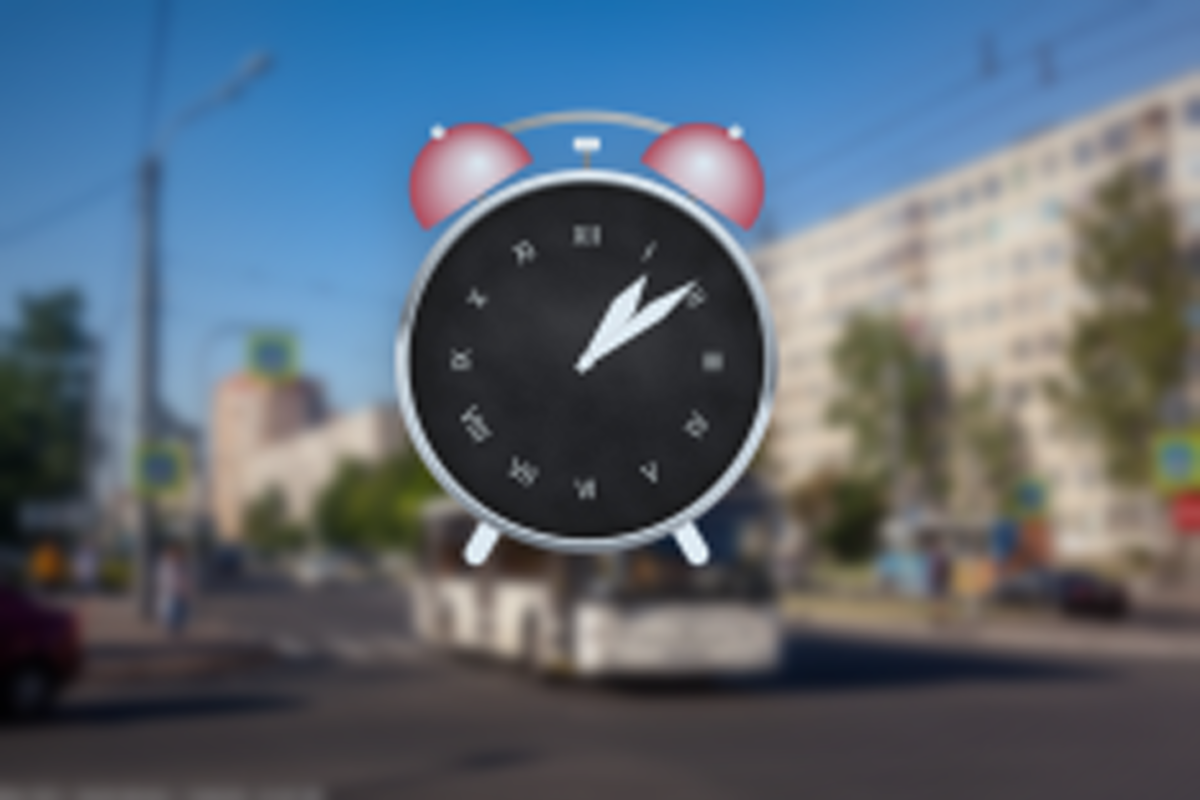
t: 1:09
